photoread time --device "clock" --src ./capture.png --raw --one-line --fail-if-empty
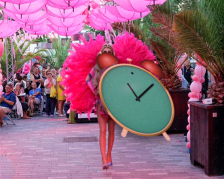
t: 11:08
